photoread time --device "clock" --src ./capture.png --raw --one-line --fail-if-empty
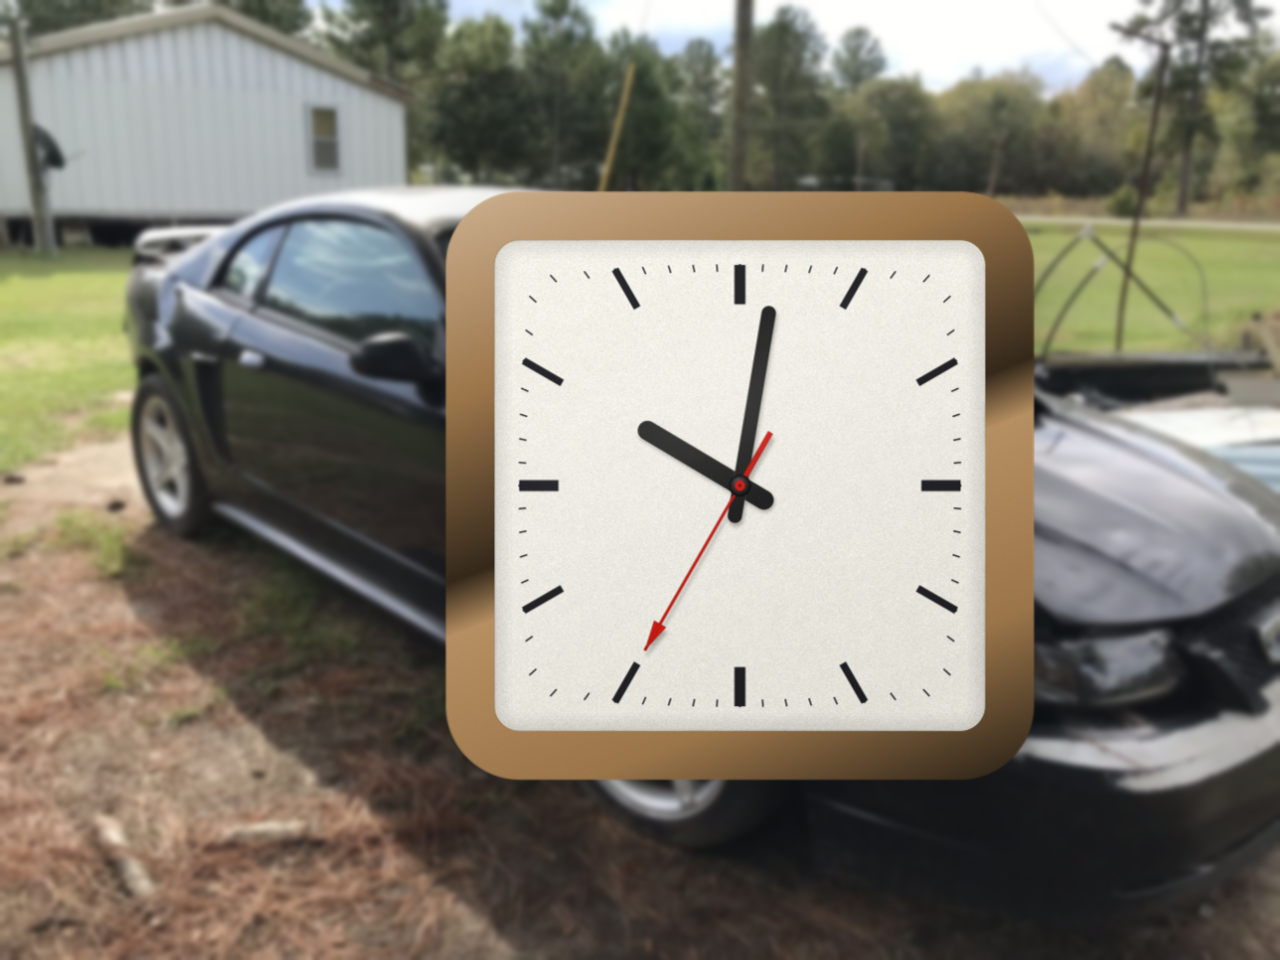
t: 10:01:35
